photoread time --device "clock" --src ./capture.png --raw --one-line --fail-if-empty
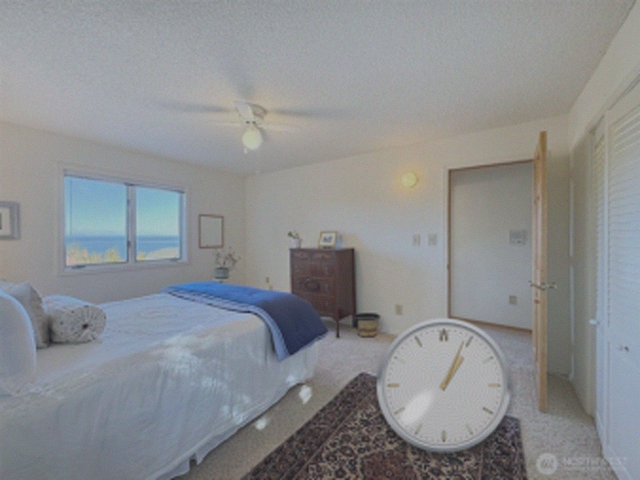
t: 1:04
